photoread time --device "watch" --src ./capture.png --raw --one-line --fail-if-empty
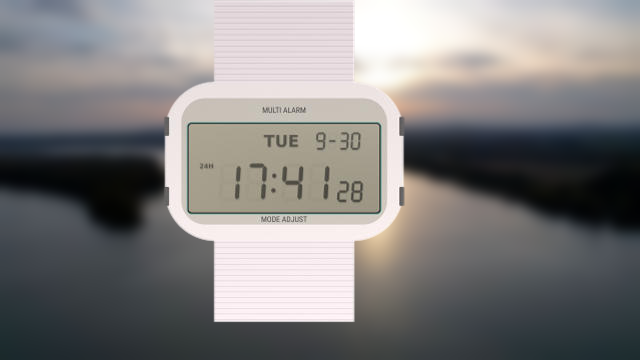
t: 17:41:28
